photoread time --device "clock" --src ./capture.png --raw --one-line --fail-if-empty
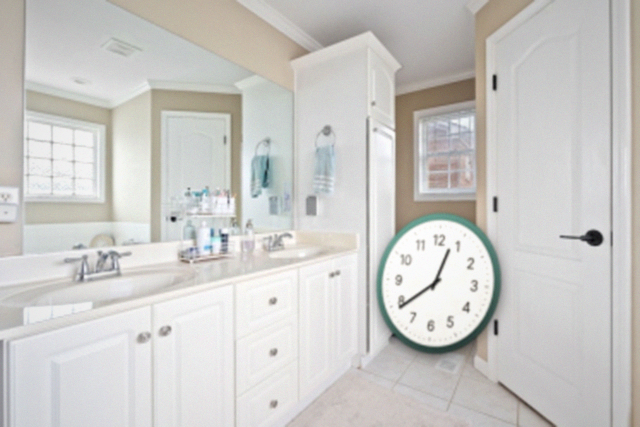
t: 12:39
